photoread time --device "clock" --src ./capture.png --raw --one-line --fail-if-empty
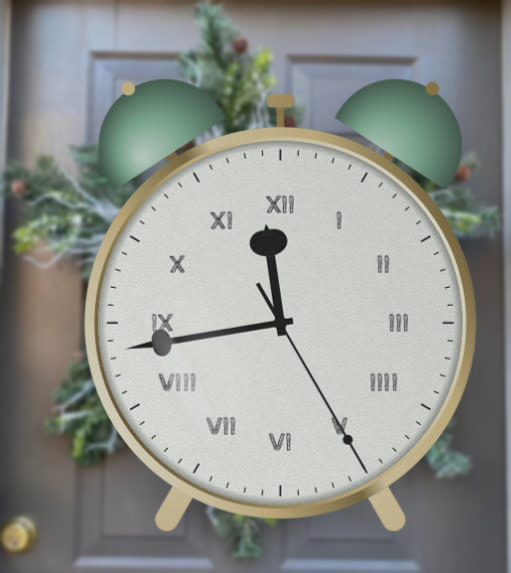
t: 11:43:25
